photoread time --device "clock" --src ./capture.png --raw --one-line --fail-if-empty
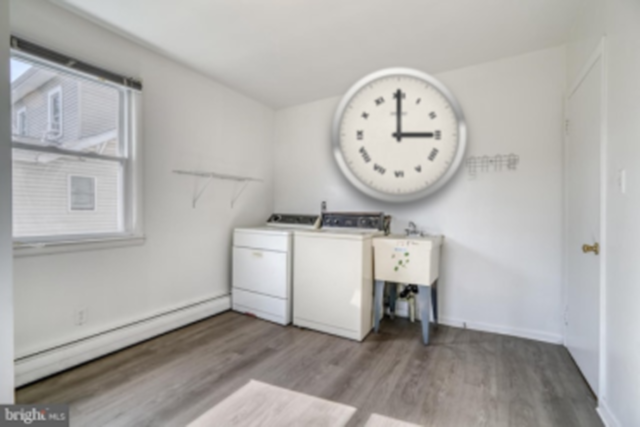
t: 3:00
